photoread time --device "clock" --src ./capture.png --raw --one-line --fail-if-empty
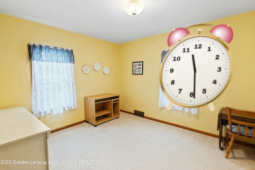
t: 11:29
